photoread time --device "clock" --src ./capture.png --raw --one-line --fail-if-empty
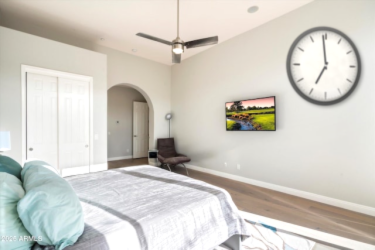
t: 6:59
